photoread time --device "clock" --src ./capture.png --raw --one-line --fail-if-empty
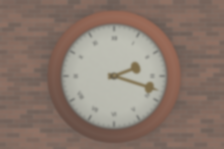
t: 2:18
